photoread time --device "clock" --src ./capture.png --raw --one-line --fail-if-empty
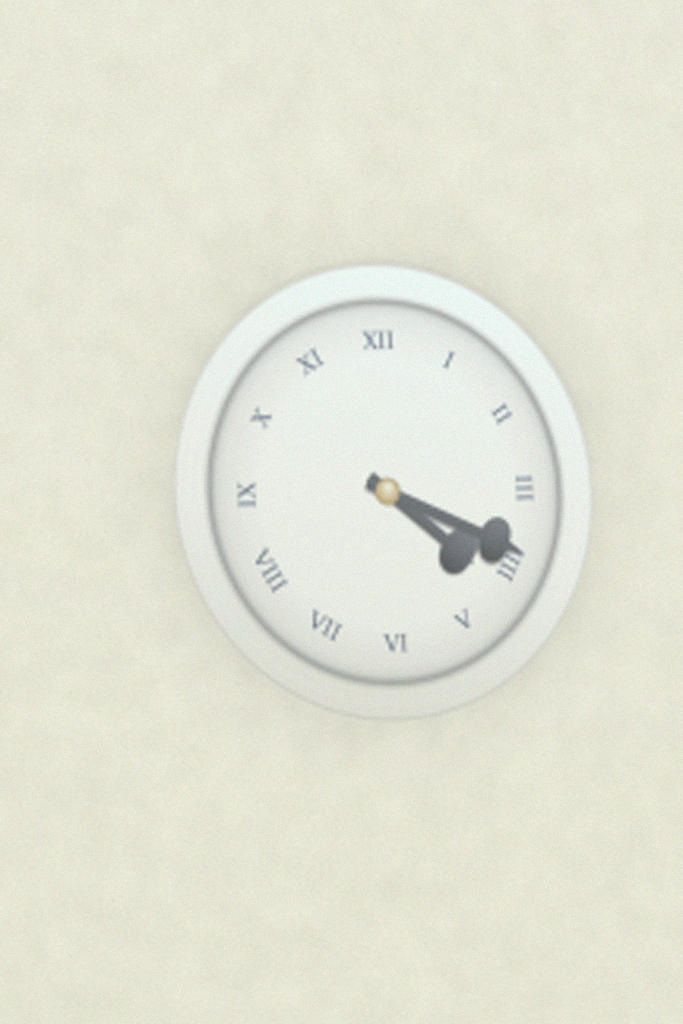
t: 4:19
